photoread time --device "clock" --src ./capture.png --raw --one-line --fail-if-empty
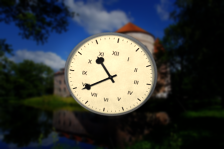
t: 10:39
